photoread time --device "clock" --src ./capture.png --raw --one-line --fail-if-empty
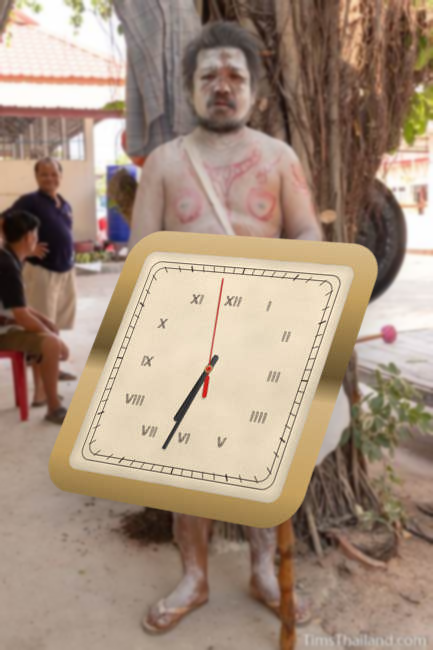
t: 6:31:58
